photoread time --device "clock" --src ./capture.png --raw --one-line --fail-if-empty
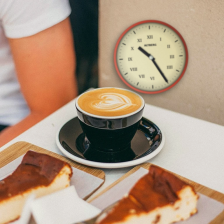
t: 10:25
